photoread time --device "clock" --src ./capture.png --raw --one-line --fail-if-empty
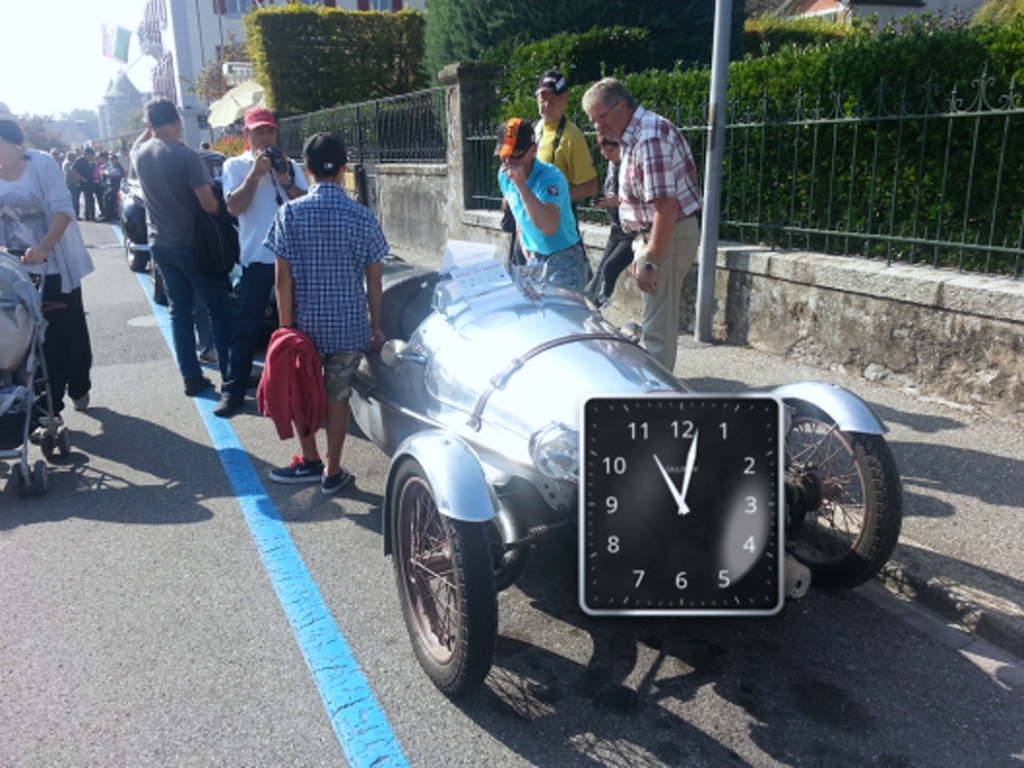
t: 11:02
